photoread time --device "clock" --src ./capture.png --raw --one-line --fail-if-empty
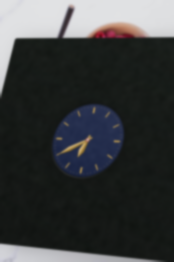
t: 6:40
